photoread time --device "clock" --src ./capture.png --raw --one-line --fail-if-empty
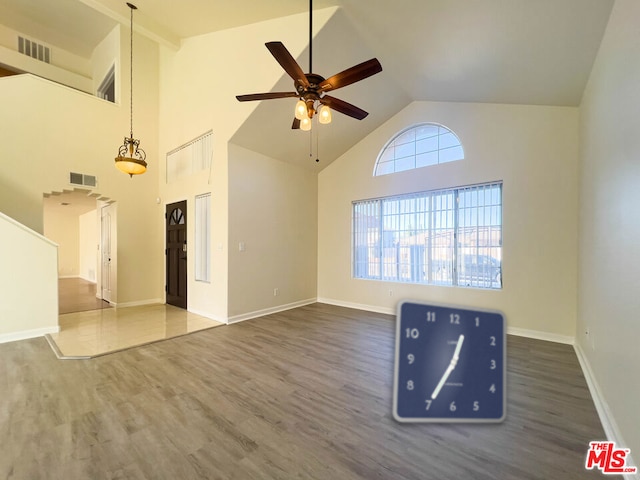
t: 12:35
